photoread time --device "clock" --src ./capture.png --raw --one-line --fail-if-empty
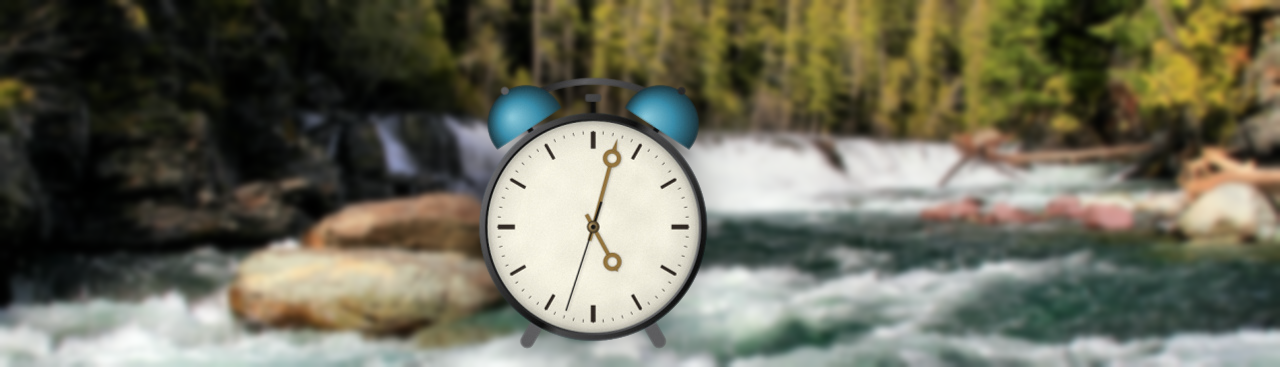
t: 5:02:33
